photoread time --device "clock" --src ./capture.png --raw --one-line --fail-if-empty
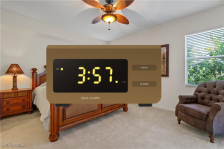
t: 3:57
